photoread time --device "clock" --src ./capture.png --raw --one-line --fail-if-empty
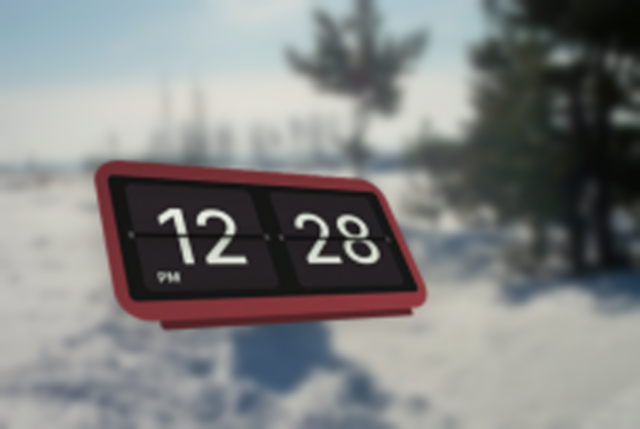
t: 12:28
